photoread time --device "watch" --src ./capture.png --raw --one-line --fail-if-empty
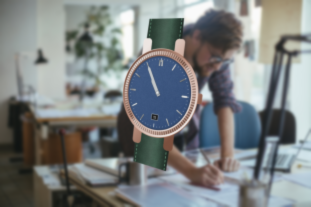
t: 10:55
